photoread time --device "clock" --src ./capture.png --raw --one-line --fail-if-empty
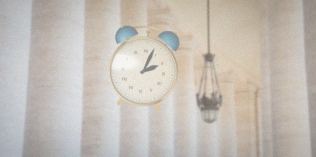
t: 2:03
